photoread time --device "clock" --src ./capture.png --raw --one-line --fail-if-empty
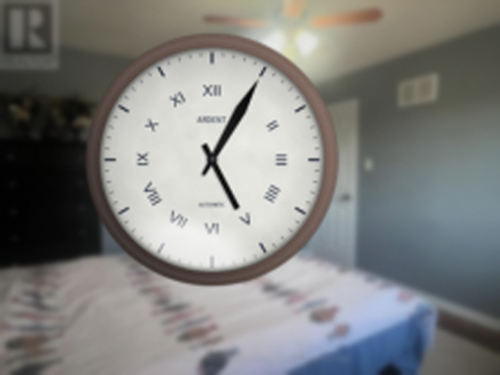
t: 5:05
